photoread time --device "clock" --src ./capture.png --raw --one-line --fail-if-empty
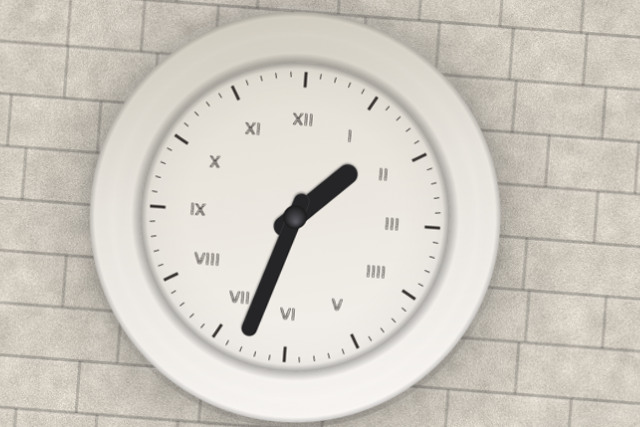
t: 1:33
